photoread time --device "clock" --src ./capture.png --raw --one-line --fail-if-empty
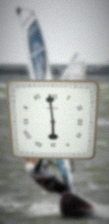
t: 5:59
